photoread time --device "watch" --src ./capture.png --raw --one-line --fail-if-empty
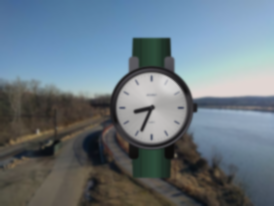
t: 8:34
